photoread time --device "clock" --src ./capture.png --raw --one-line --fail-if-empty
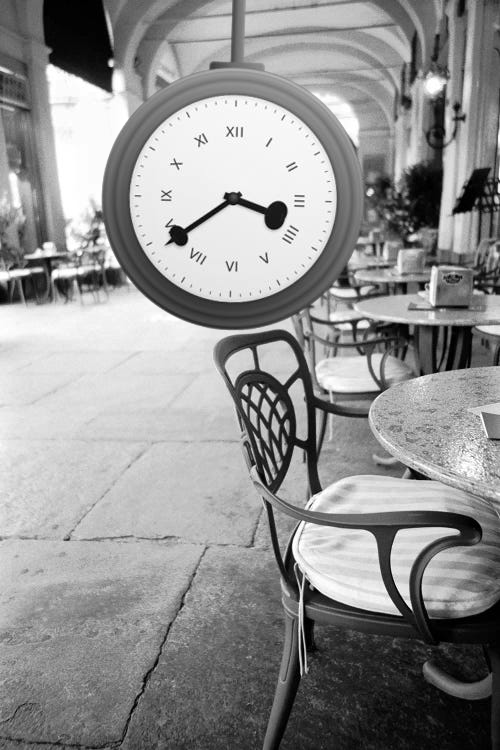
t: 3:39
